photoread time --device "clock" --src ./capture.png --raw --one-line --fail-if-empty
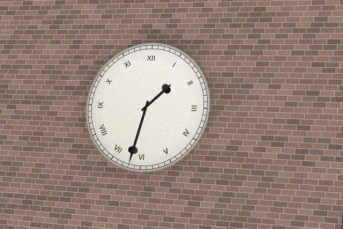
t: 1:32
